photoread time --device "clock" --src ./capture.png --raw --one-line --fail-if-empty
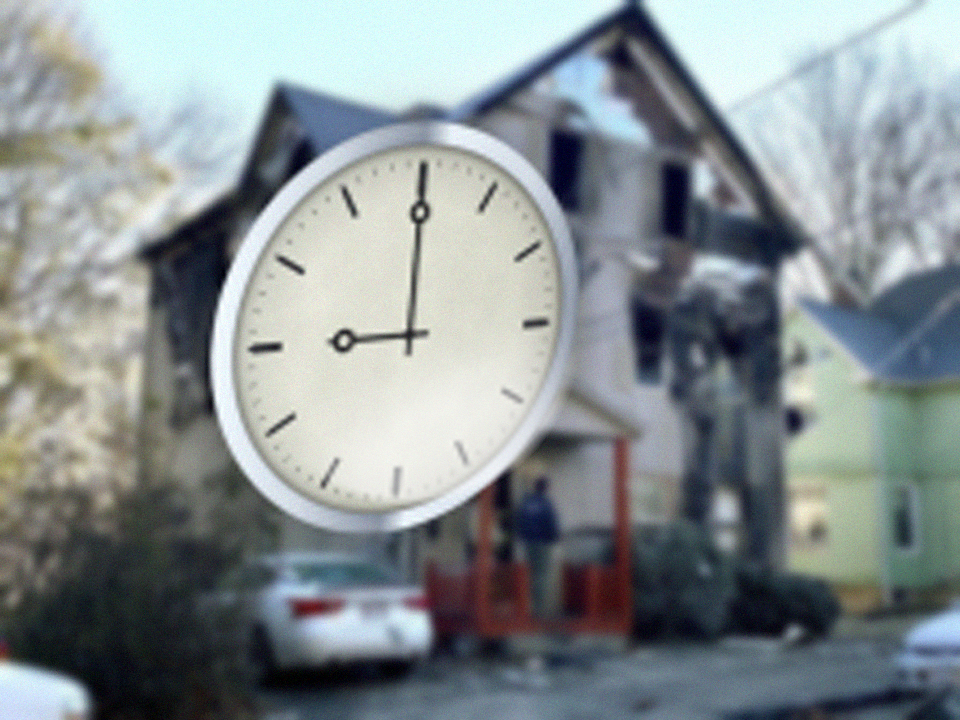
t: 9:00
